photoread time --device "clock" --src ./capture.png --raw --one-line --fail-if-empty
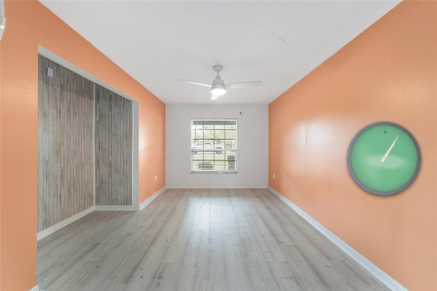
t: 1:05
